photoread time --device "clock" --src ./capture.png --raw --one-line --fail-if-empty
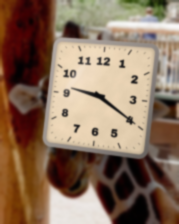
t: 9:20
